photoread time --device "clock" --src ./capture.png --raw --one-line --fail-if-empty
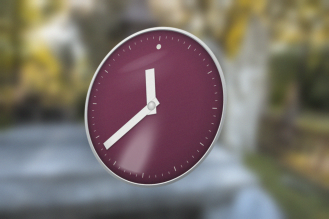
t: 11:38
